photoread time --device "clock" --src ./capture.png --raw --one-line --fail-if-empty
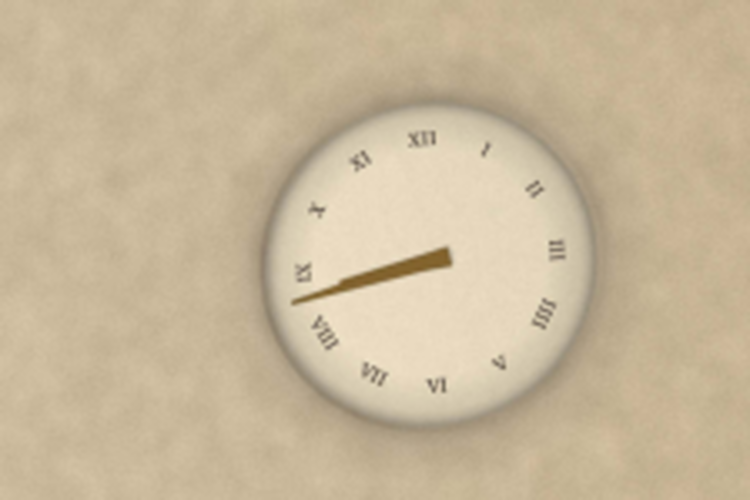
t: 8:43
